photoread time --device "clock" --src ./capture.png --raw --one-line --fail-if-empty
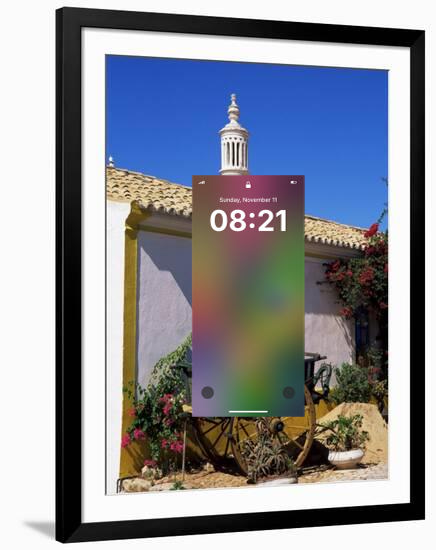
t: 8:21
